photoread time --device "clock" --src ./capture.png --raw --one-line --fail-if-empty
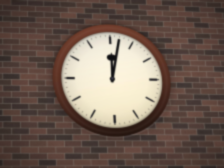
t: 12:02
